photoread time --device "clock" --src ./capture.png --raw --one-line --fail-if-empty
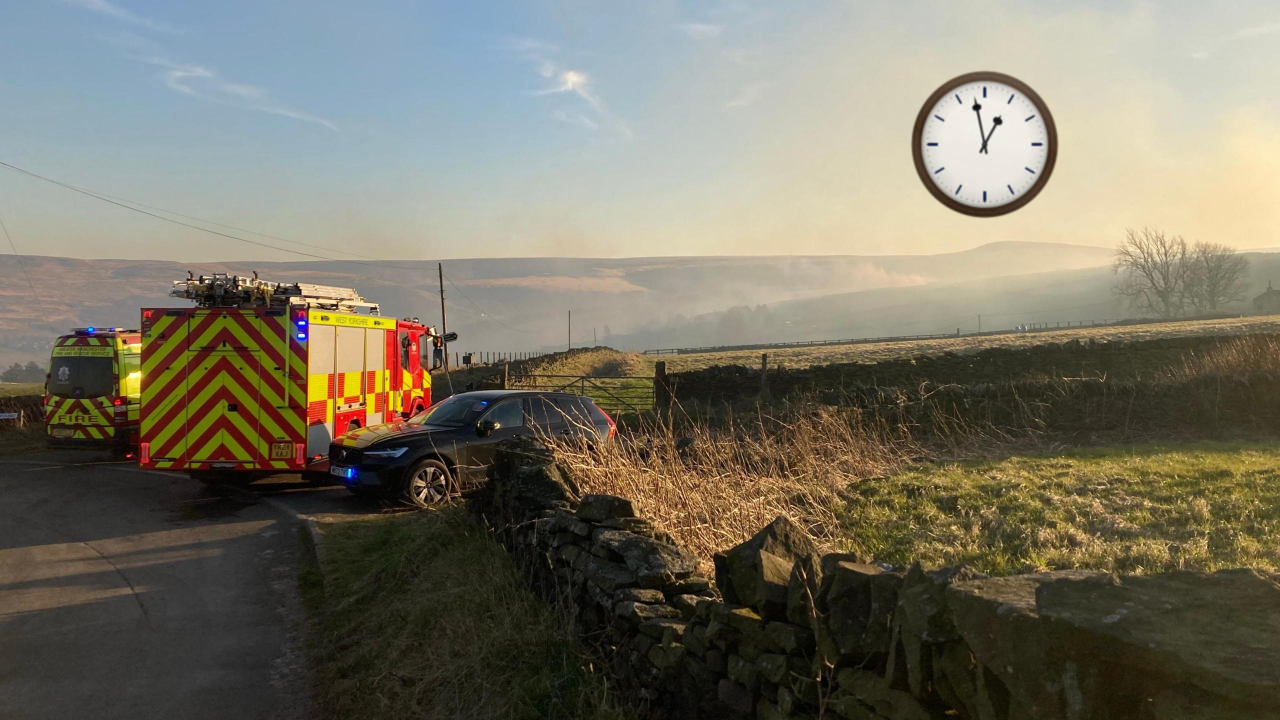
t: 12:58
